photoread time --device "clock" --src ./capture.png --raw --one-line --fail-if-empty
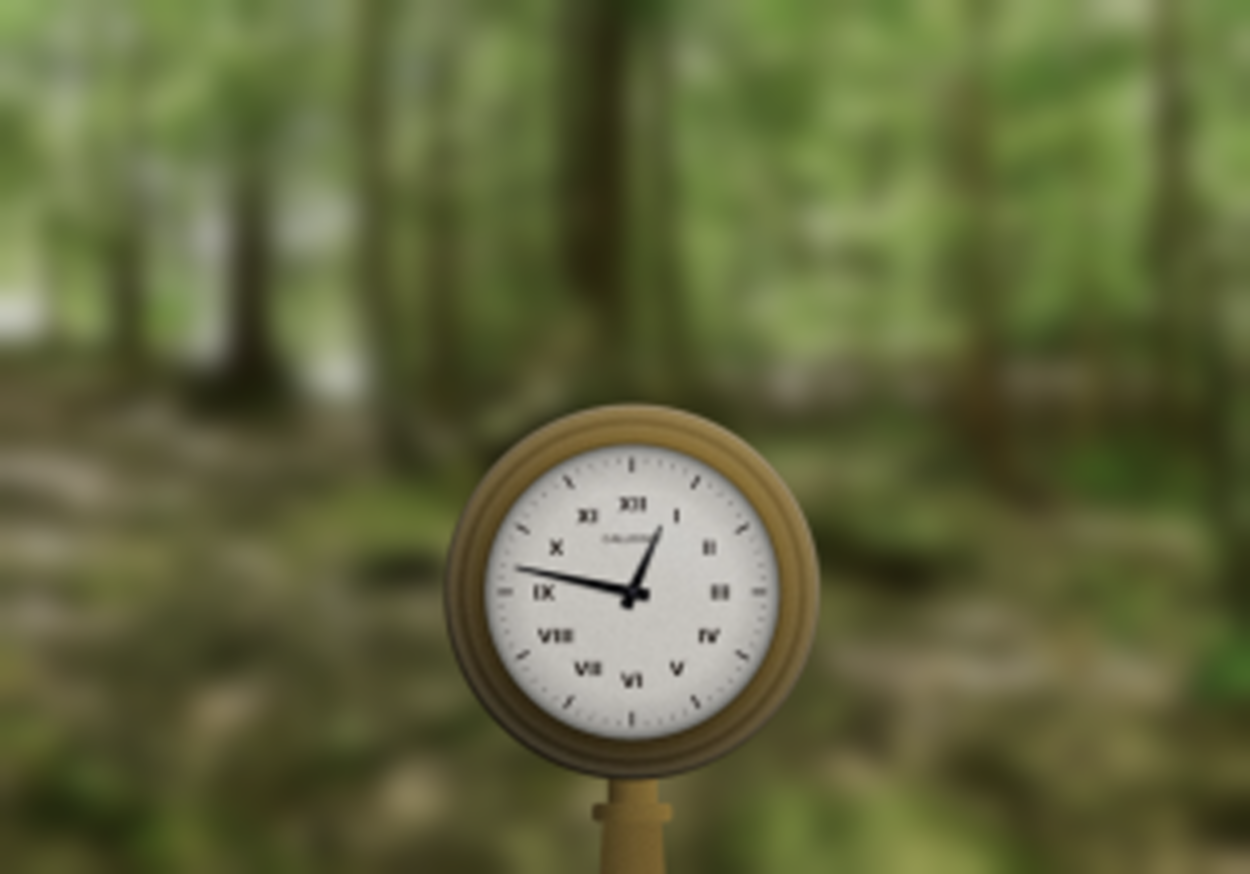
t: 12:47
